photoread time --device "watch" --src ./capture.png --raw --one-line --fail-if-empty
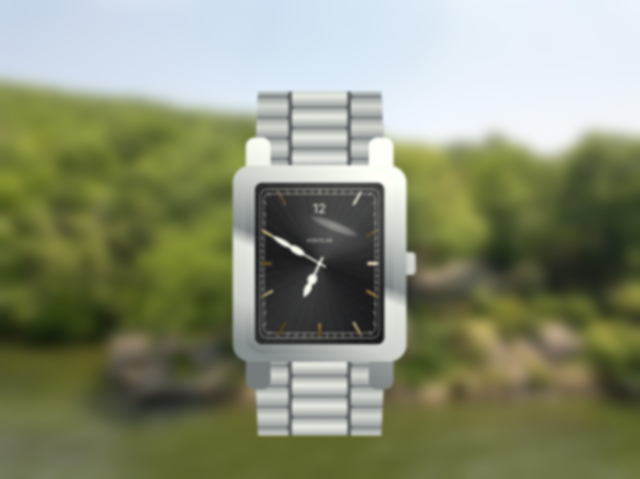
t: 6:50
